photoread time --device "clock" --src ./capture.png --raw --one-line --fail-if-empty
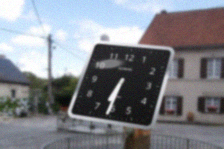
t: 6:31
